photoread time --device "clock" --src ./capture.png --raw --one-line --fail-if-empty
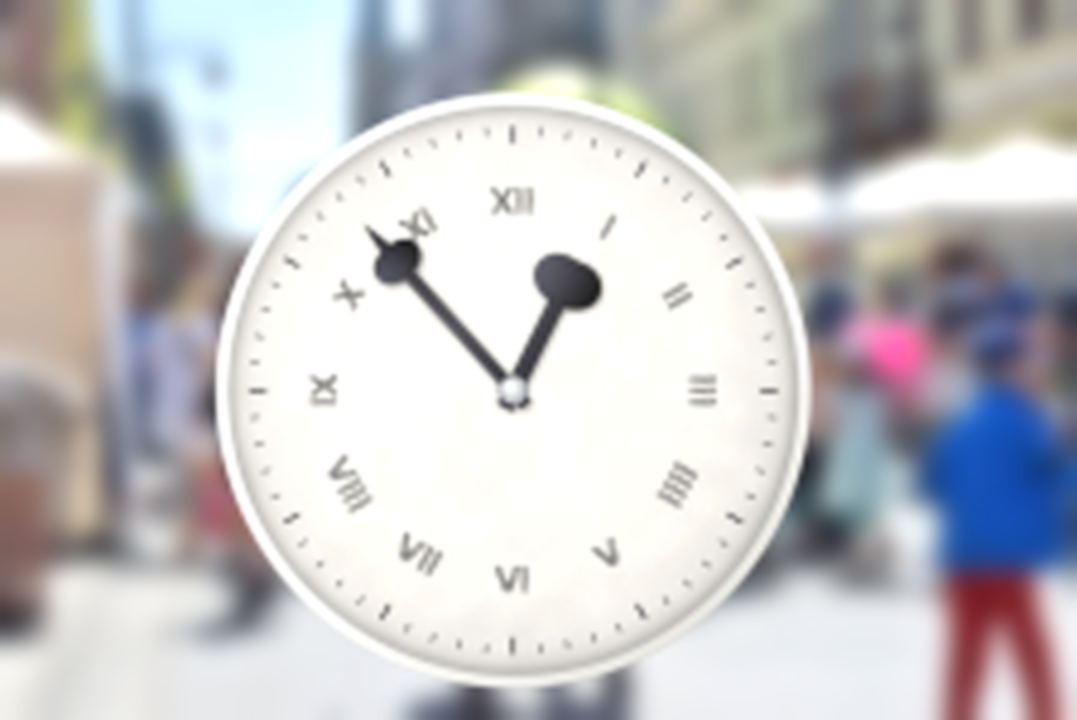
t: 12:53
